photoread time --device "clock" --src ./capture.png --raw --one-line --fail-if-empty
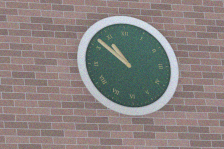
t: 10:52
